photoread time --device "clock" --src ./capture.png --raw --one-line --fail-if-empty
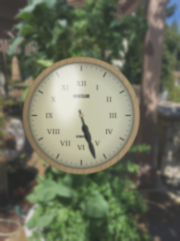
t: 5:27
